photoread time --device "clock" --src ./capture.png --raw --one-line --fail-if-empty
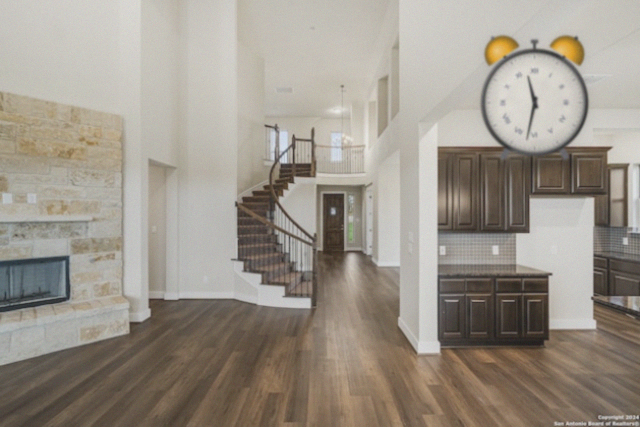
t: 11:32
